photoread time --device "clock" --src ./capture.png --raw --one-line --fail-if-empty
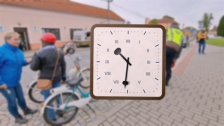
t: 10:31
